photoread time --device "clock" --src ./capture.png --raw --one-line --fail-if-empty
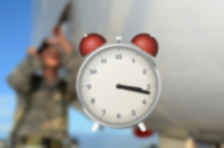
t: 3:17
